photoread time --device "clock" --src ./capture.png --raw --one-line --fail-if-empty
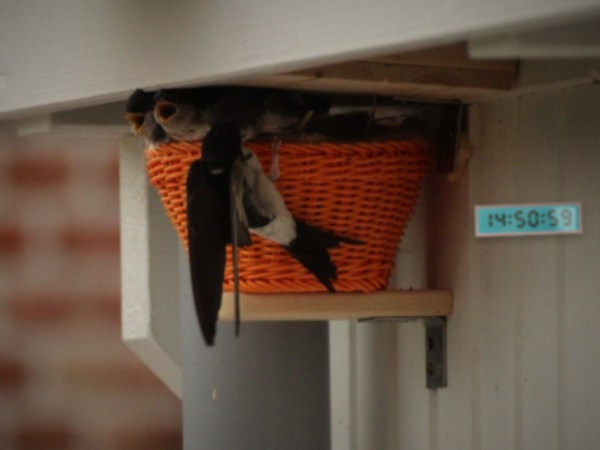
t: 14:50:59
